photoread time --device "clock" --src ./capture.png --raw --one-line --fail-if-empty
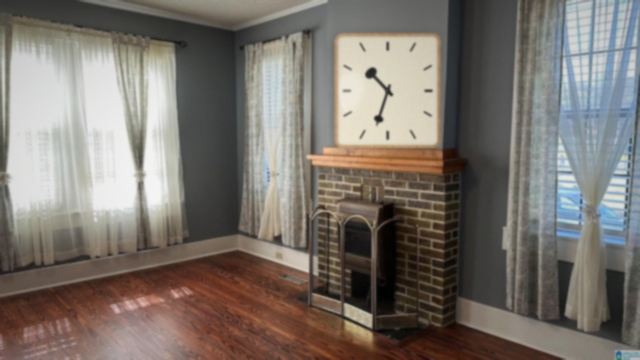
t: 10:33
